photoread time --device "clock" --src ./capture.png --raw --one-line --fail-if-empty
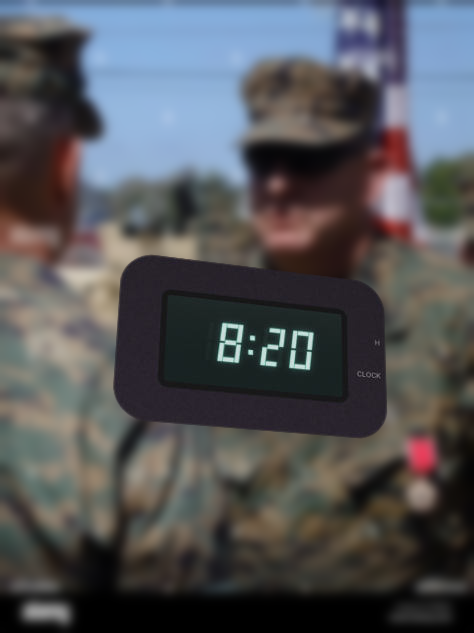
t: 8:20
